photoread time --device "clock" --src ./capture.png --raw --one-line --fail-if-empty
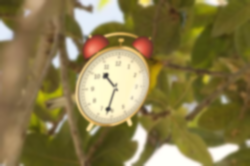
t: 10:32
